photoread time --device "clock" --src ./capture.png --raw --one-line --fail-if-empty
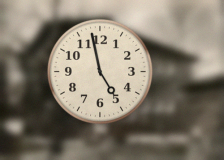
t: 4:58
